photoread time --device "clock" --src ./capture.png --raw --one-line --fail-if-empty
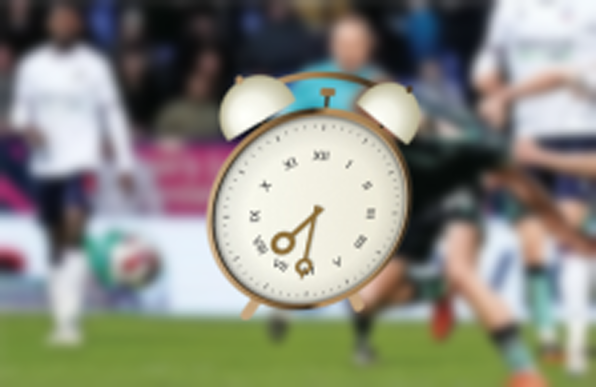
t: 7:31
